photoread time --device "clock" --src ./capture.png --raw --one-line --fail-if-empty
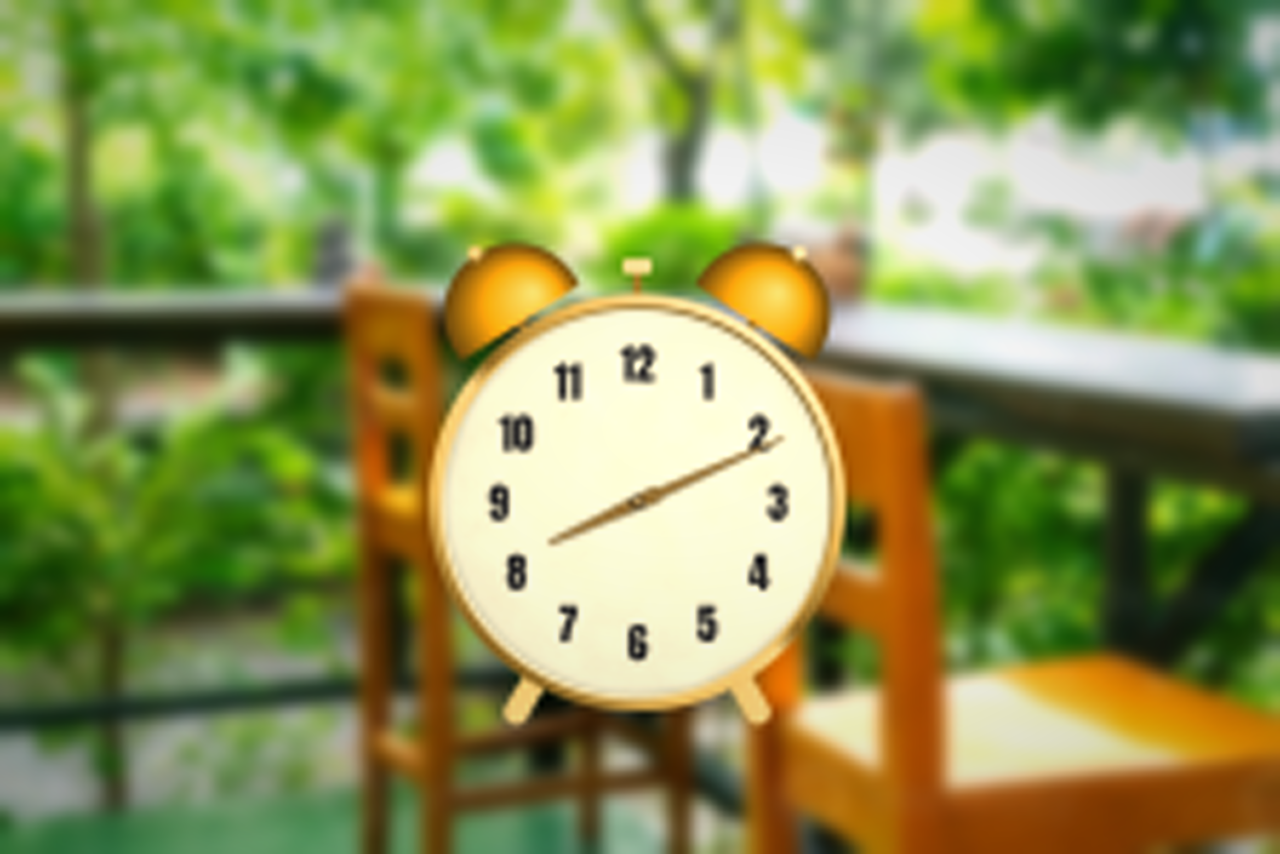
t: 8:11
